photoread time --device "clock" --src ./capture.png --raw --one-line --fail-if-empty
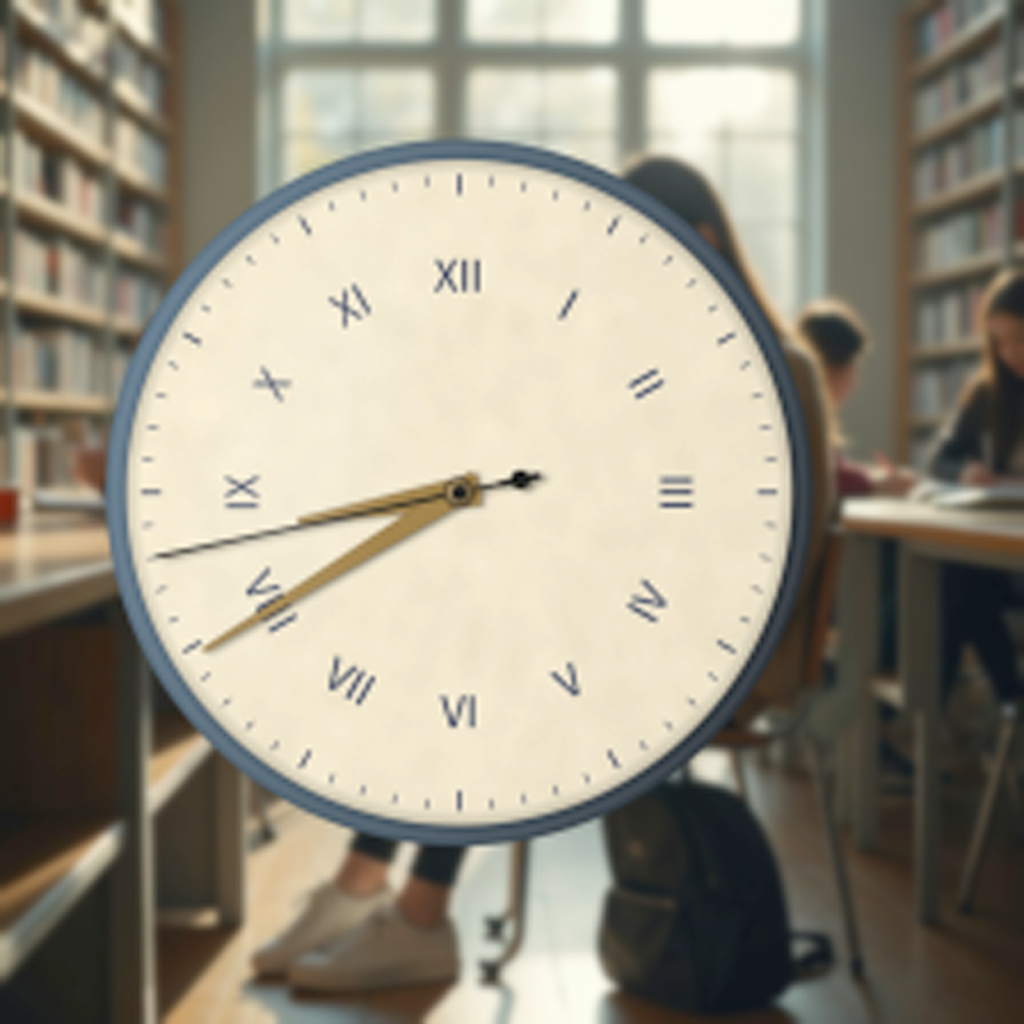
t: 8:39:43
